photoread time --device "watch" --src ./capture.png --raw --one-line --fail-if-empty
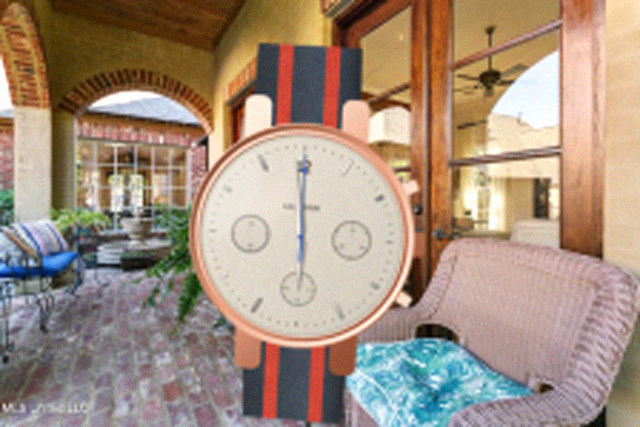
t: 5:59
